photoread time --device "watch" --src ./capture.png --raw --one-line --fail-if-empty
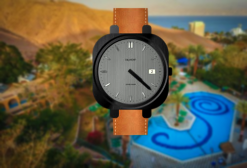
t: 4:22
